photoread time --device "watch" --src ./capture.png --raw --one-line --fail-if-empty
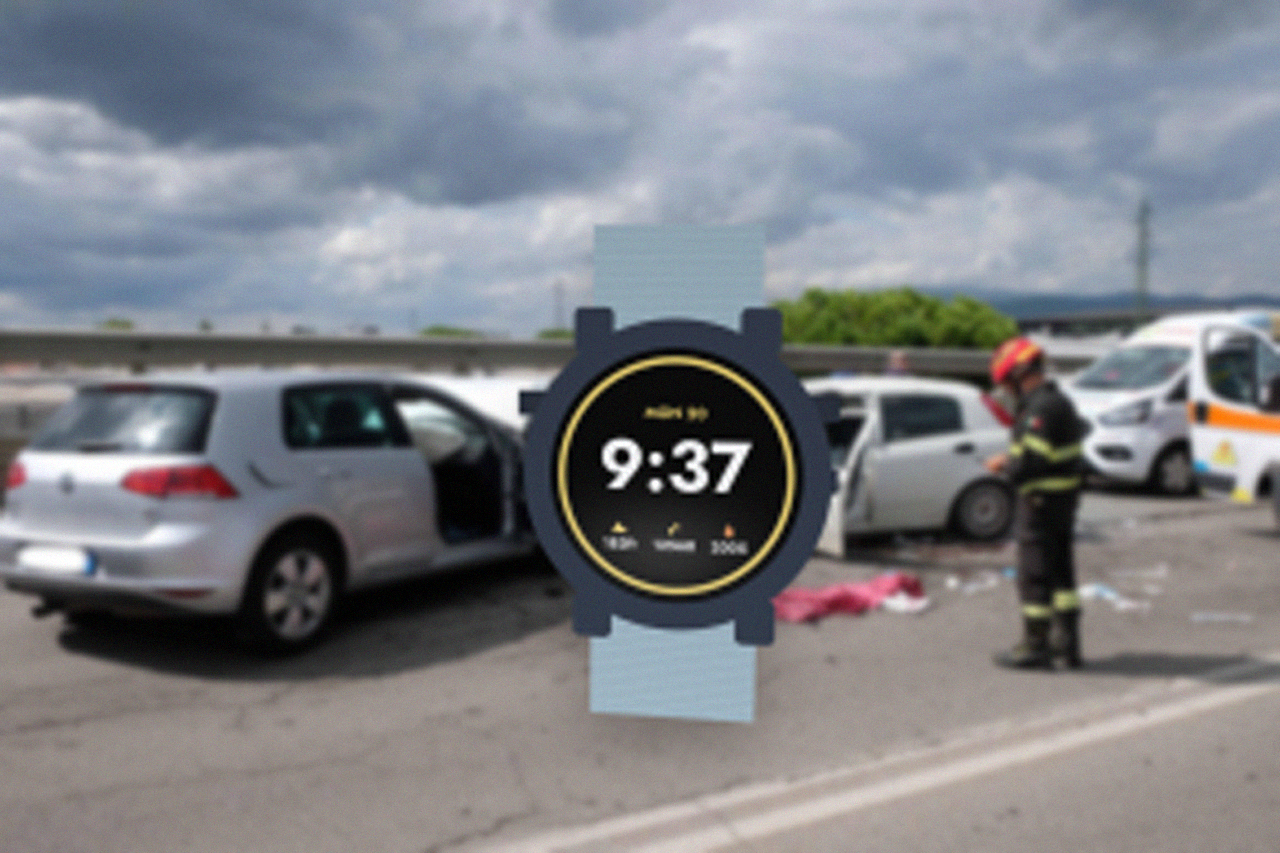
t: 9:37
